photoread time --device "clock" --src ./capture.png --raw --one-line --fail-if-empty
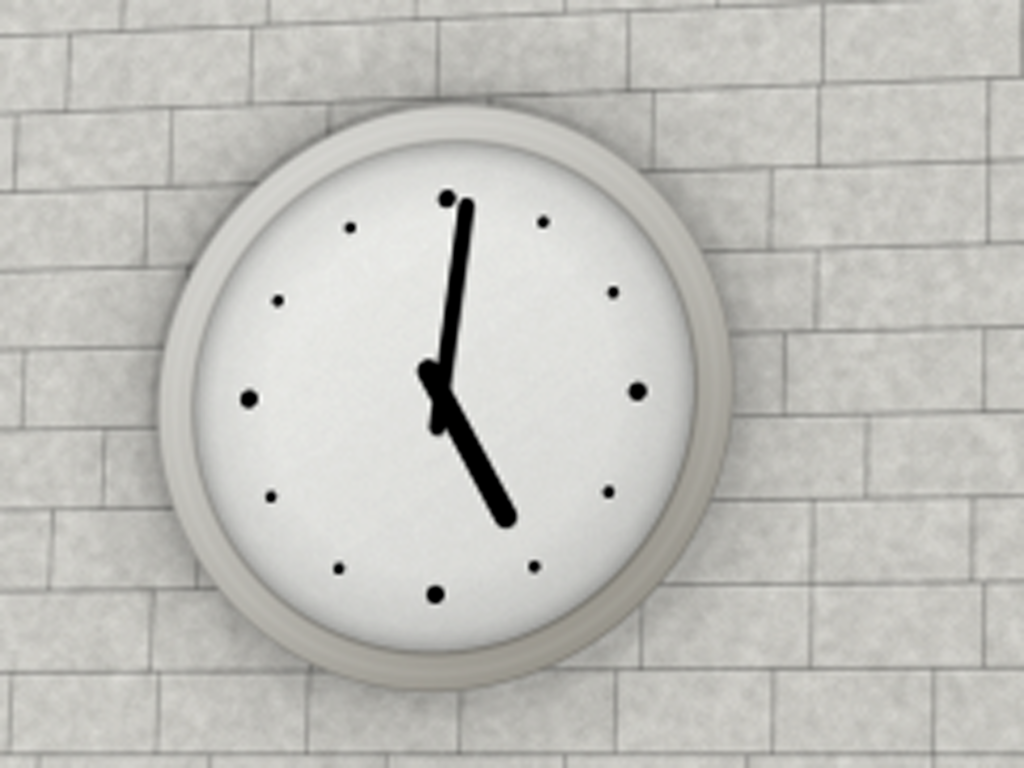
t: 5:01
